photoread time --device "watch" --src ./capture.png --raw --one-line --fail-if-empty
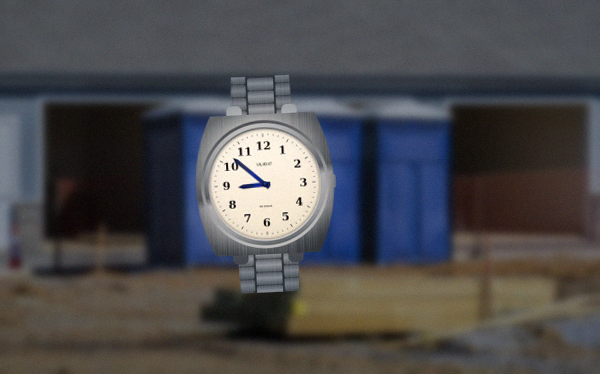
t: 8:52
